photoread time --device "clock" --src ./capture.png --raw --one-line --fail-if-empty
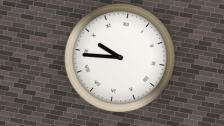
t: 9:44
